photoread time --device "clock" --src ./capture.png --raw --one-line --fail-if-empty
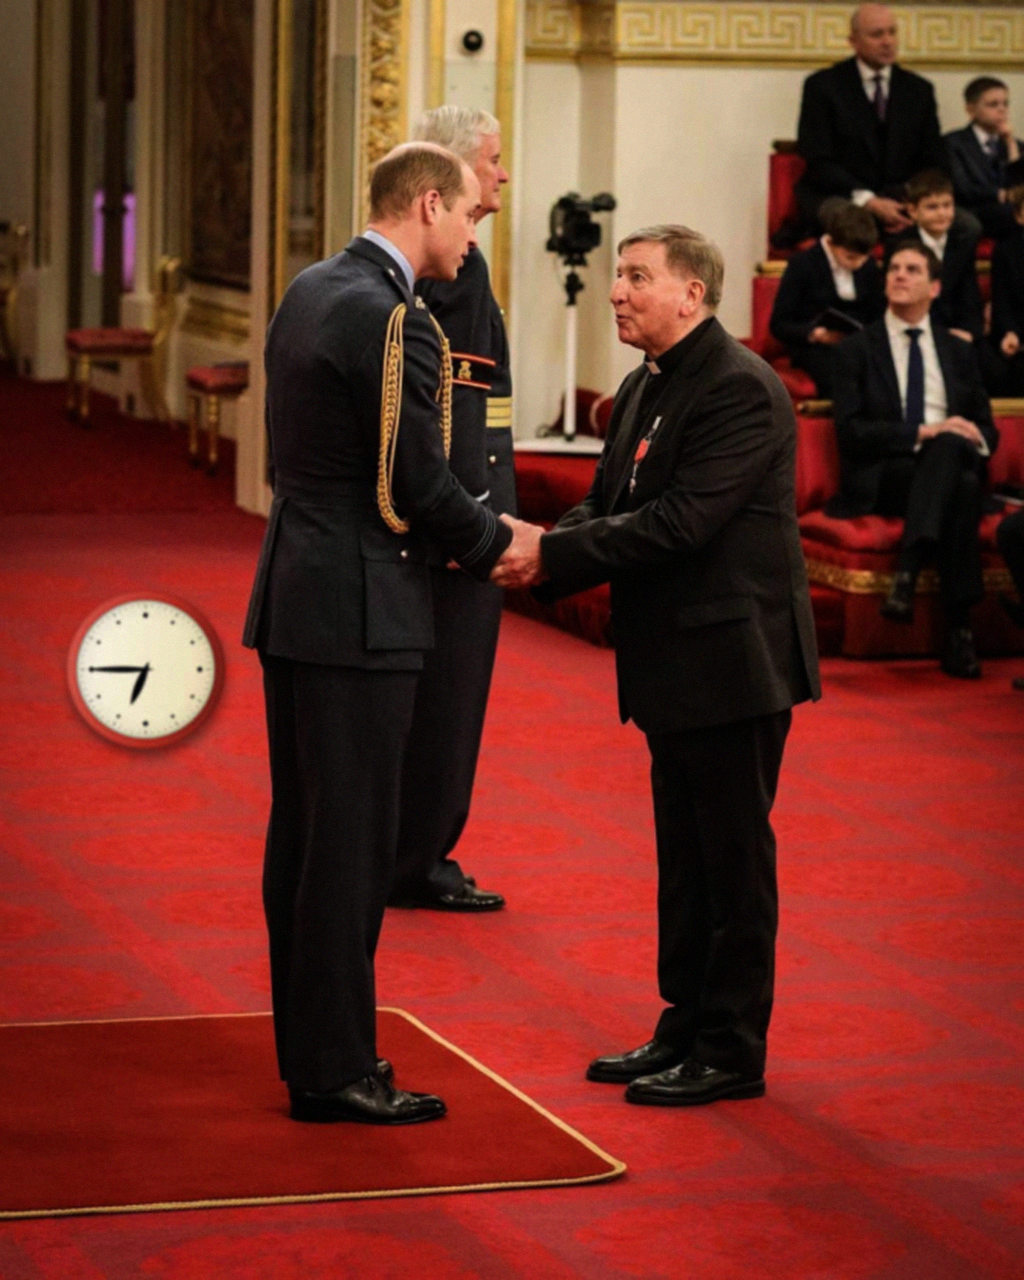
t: 6:45
